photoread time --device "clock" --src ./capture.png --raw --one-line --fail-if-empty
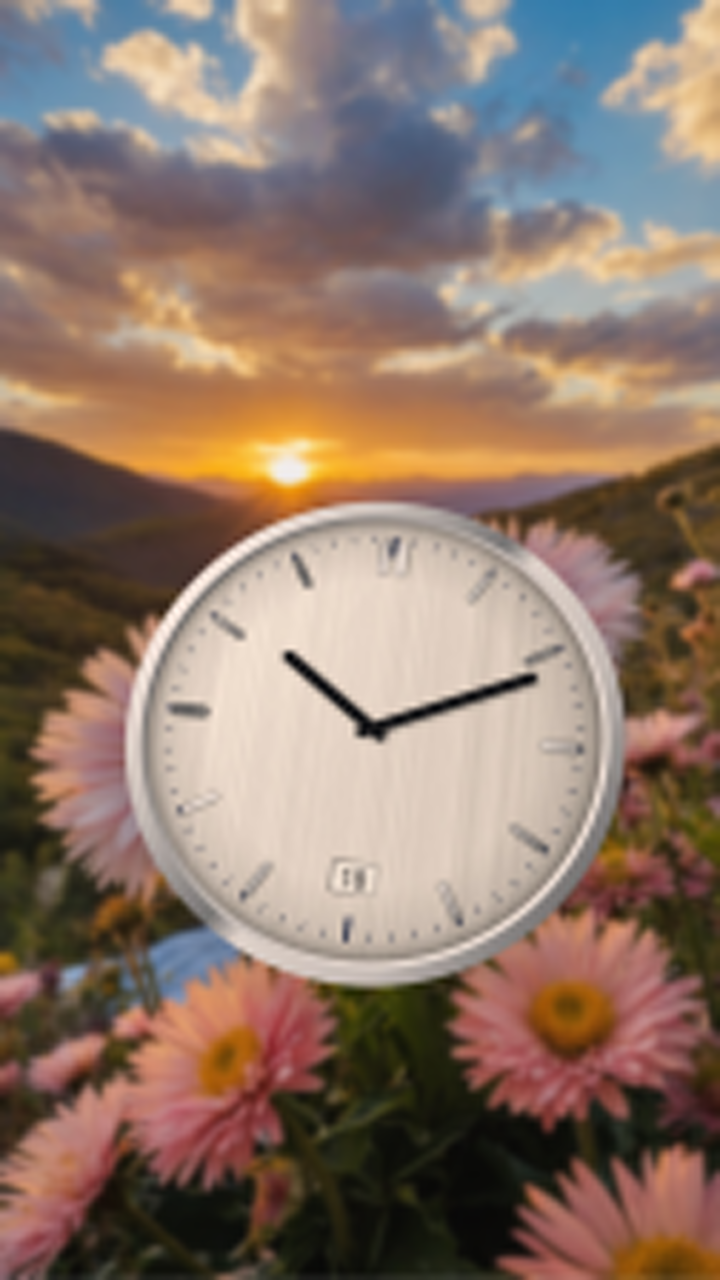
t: 10:11
